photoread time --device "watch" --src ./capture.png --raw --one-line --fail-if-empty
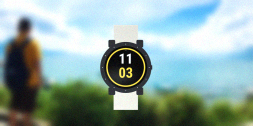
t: 11:03
